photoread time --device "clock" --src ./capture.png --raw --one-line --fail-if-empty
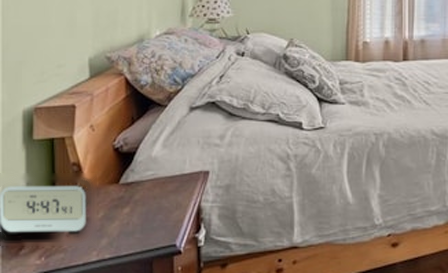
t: 4:47
